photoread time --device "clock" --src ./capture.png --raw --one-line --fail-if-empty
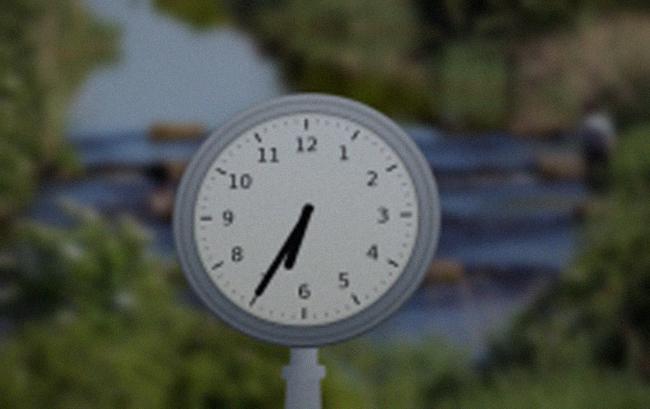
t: 6:35
